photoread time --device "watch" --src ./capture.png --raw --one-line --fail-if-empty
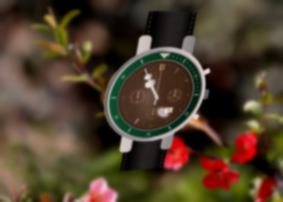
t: 10:55
